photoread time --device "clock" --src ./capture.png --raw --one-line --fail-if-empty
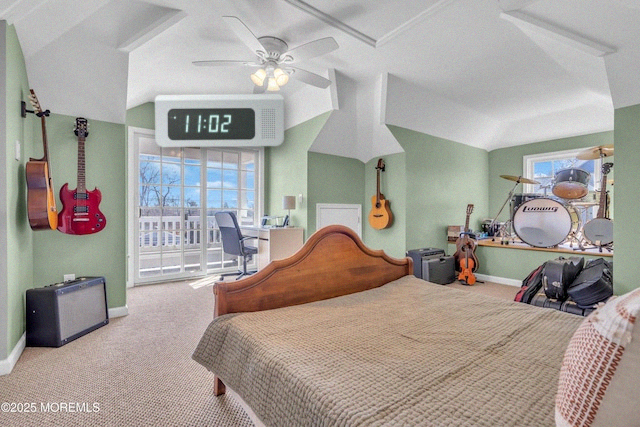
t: 11:02
